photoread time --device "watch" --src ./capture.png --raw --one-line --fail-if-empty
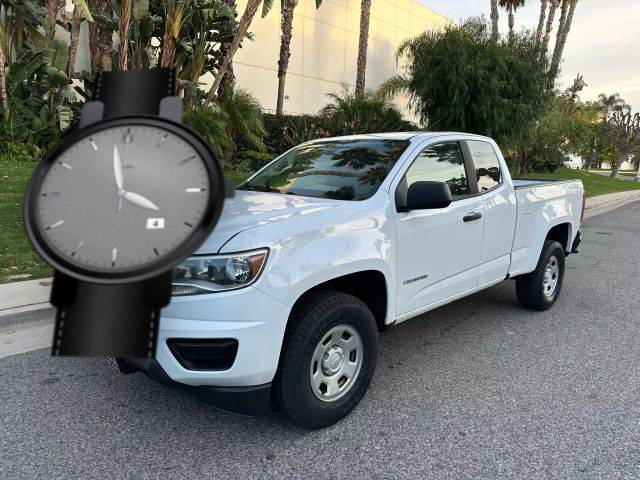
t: 3:58:00
